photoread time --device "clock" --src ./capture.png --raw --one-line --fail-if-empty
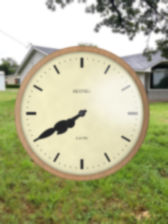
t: 7:40
